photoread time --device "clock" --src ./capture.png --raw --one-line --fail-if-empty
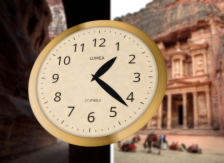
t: 1:22
